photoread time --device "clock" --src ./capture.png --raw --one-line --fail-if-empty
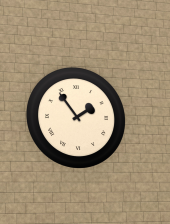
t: 1:54
